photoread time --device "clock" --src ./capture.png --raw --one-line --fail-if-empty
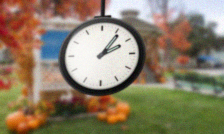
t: 2:06
